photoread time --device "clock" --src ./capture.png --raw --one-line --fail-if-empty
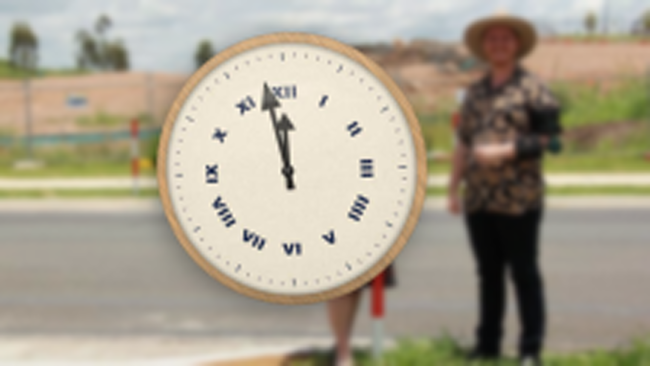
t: 11:58
